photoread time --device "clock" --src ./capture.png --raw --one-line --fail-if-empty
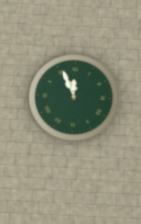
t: 11:56
